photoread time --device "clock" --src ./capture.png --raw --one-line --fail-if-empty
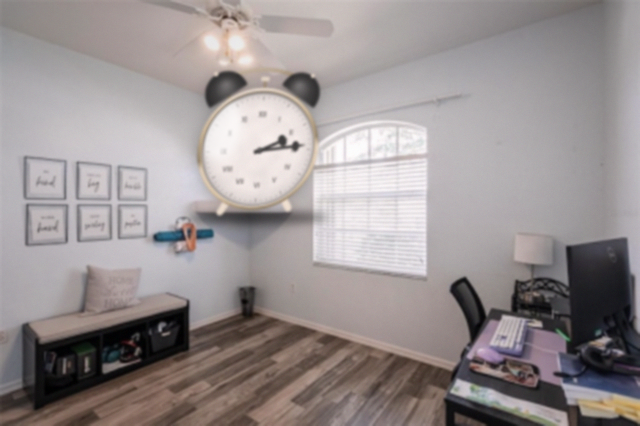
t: 2:14
